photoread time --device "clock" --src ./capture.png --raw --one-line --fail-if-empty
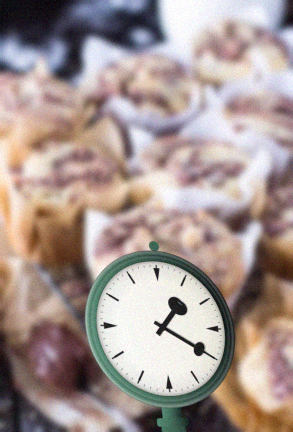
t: 1:20
